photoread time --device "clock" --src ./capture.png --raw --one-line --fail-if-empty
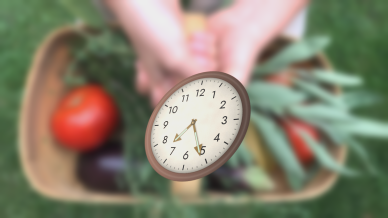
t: 7:26
